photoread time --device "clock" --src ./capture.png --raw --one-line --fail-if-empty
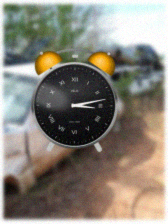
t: 3:13
